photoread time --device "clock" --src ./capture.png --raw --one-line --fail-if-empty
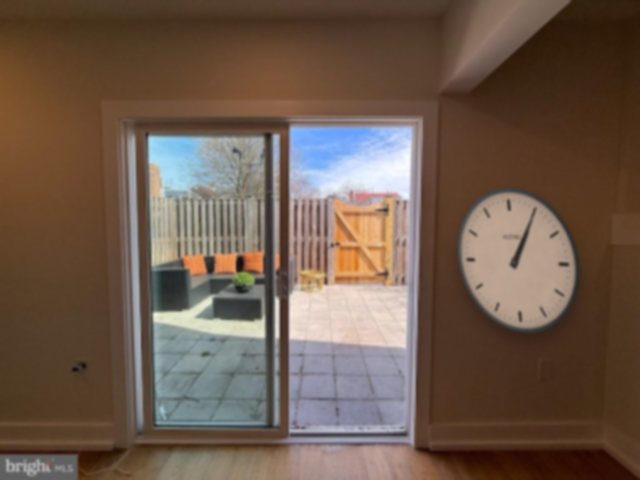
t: 1:05
